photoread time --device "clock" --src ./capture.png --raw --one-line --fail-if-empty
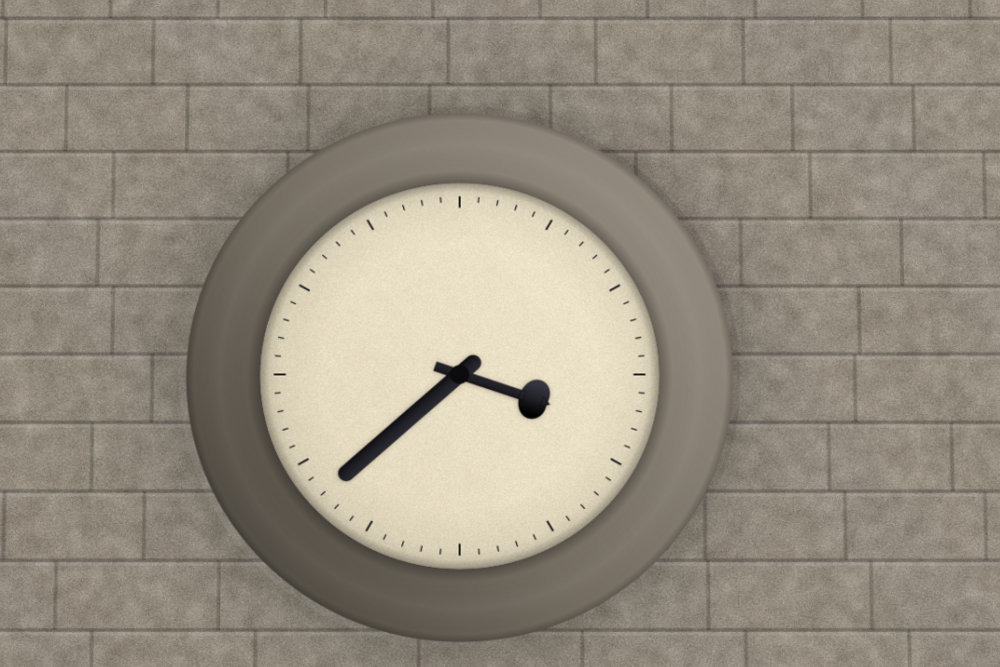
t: 3:38
